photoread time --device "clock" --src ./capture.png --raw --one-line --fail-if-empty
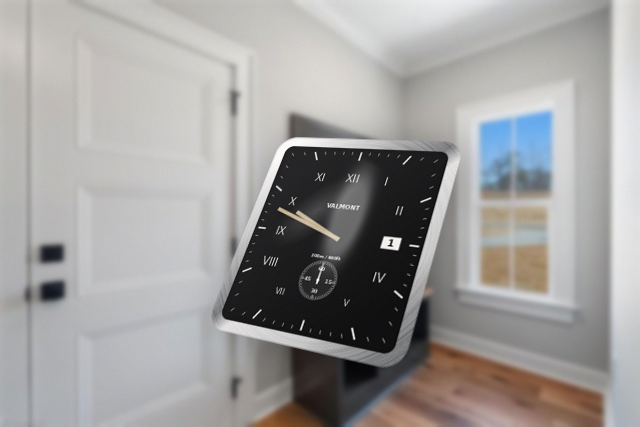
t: 9:48
